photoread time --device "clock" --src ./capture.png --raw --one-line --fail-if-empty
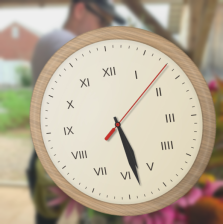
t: 5:28:08
